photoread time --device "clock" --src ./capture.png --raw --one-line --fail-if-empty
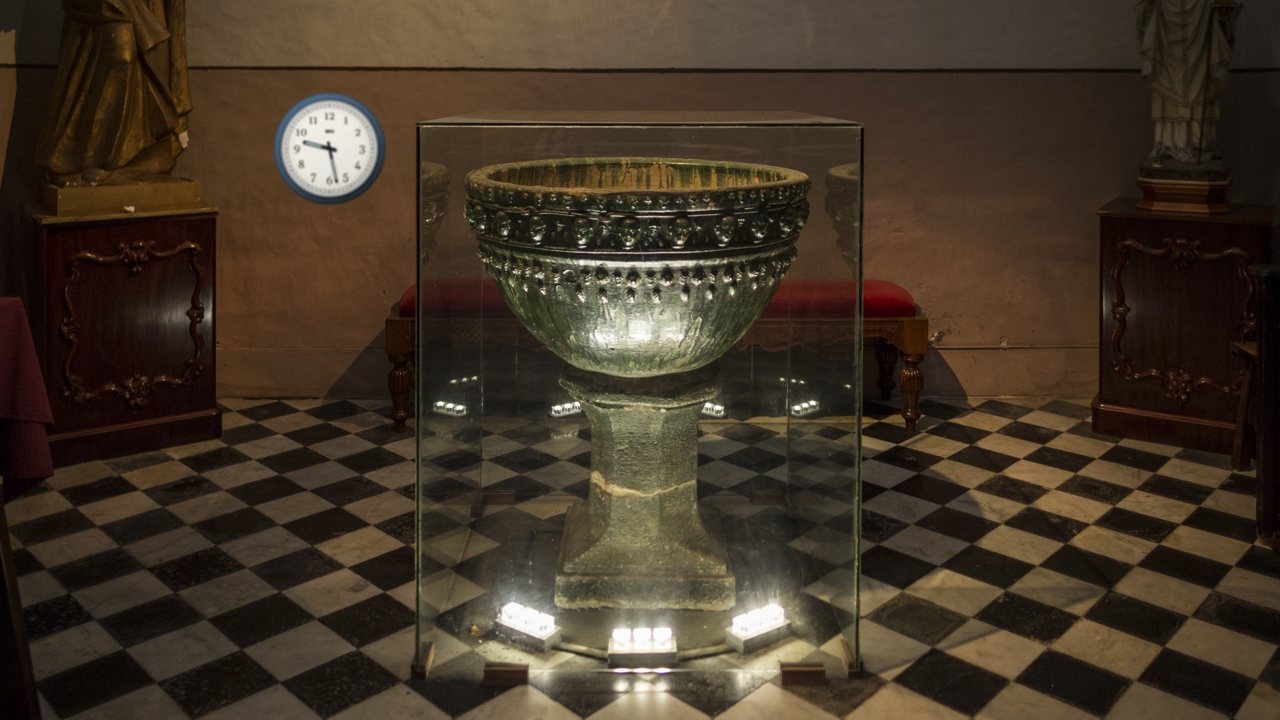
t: 9:28
